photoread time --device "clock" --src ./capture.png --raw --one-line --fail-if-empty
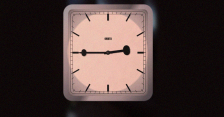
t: 2:45
